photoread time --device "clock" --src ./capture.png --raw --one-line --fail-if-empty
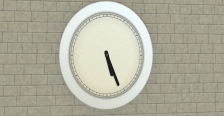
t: 5:26
